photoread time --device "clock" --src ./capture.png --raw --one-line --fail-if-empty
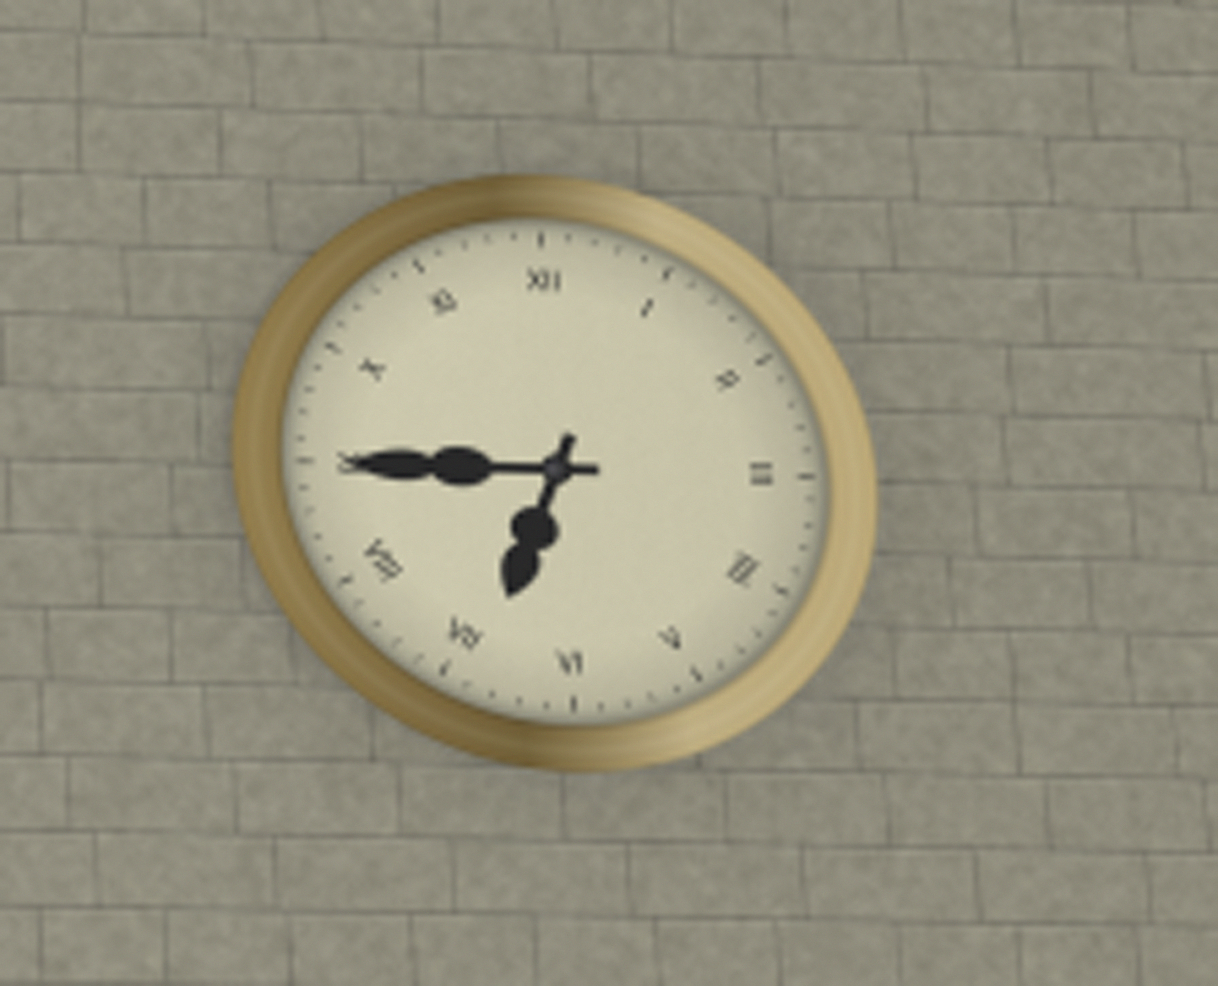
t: 6:45
